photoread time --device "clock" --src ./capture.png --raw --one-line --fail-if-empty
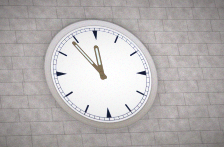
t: 11:54
